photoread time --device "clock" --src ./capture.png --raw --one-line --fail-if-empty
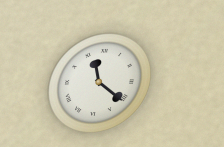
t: 11:21
